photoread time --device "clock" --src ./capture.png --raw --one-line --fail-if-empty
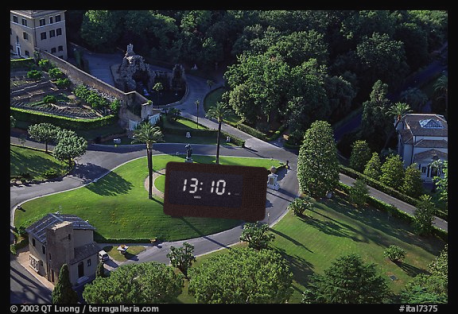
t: 13:10
